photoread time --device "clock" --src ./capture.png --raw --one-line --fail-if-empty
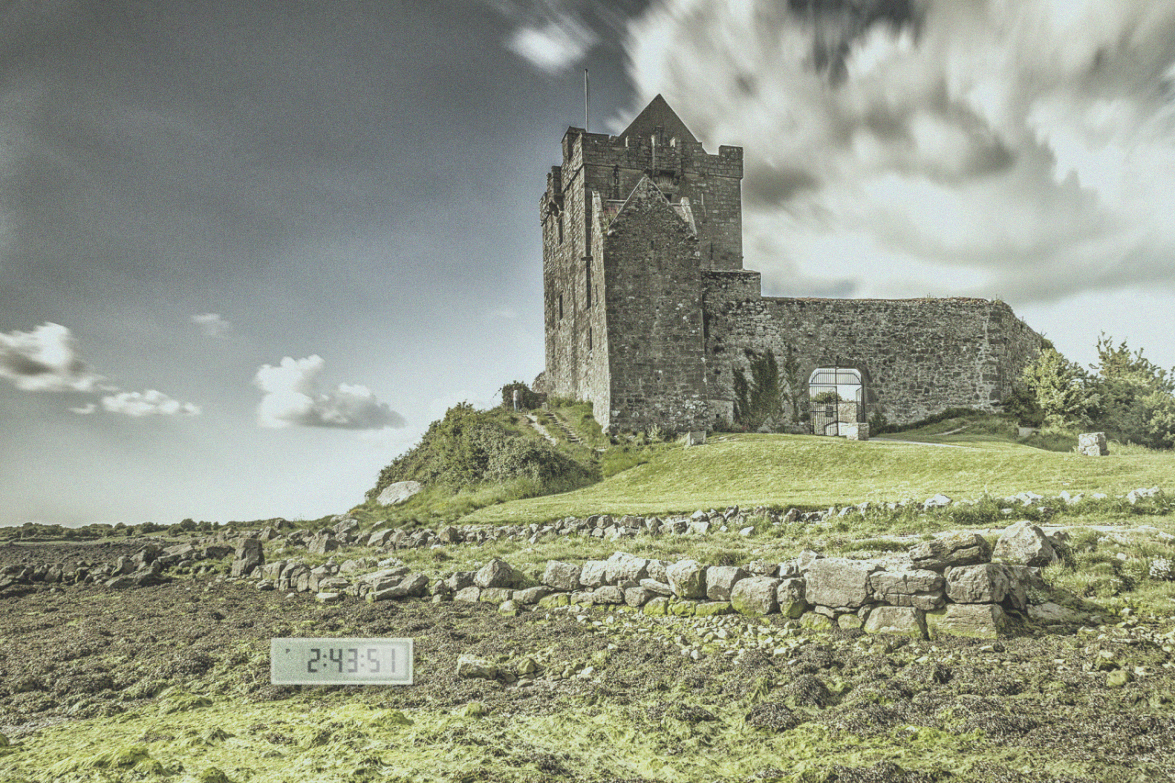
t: 2:43:51
